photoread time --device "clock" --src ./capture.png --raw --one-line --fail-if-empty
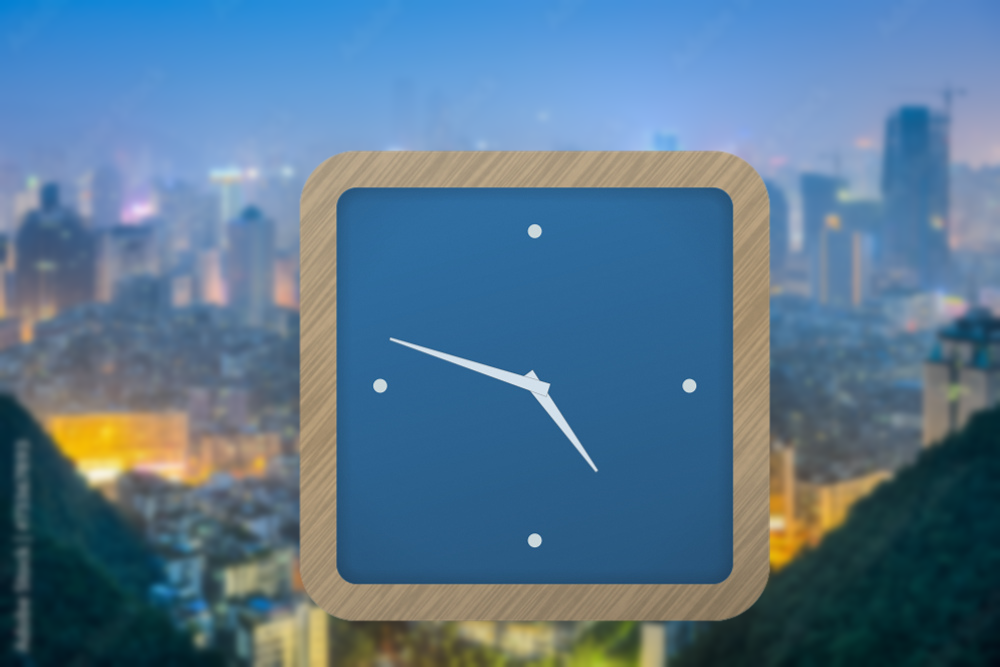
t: 4:48
